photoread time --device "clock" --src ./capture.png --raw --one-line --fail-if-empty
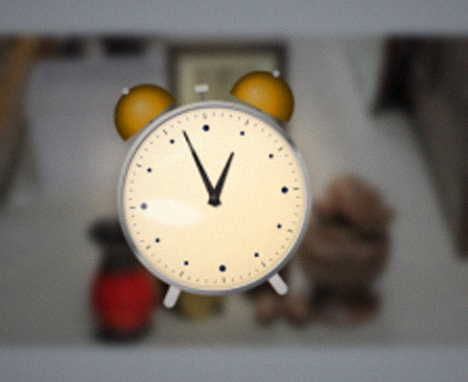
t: 12:57
